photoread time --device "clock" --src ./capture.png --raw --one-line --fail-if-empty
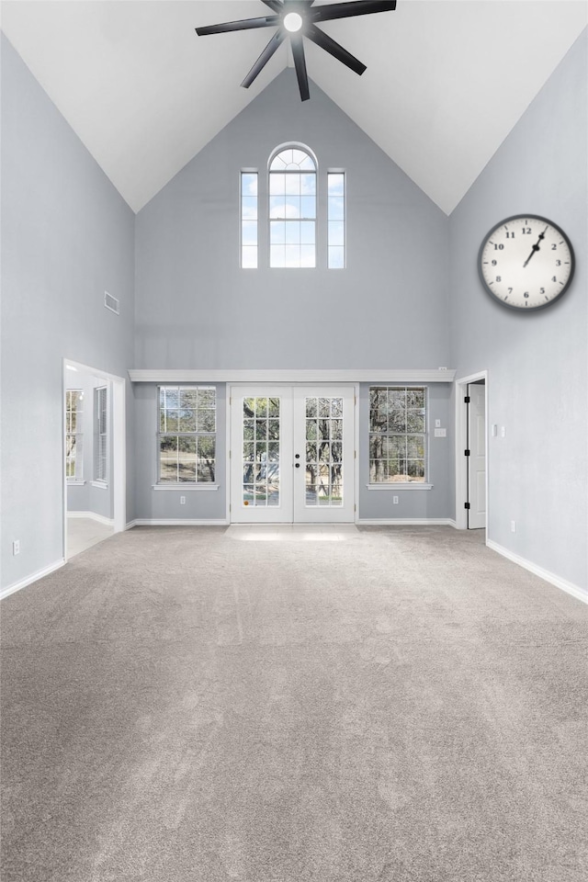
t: 1:05
